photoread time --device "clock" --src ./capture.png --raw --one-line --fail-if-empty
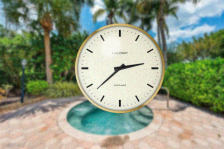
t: 2:38
